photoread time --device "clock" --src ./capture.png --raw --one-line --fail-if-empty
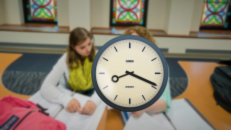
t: 8:19
